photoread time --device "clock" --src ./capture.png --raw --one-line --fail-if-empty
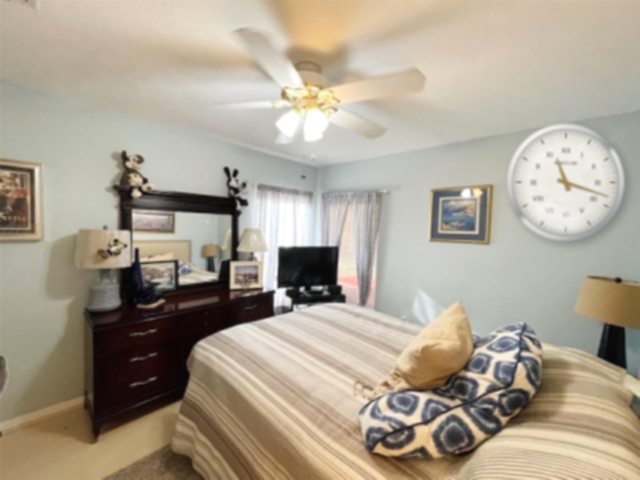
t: 11:18
